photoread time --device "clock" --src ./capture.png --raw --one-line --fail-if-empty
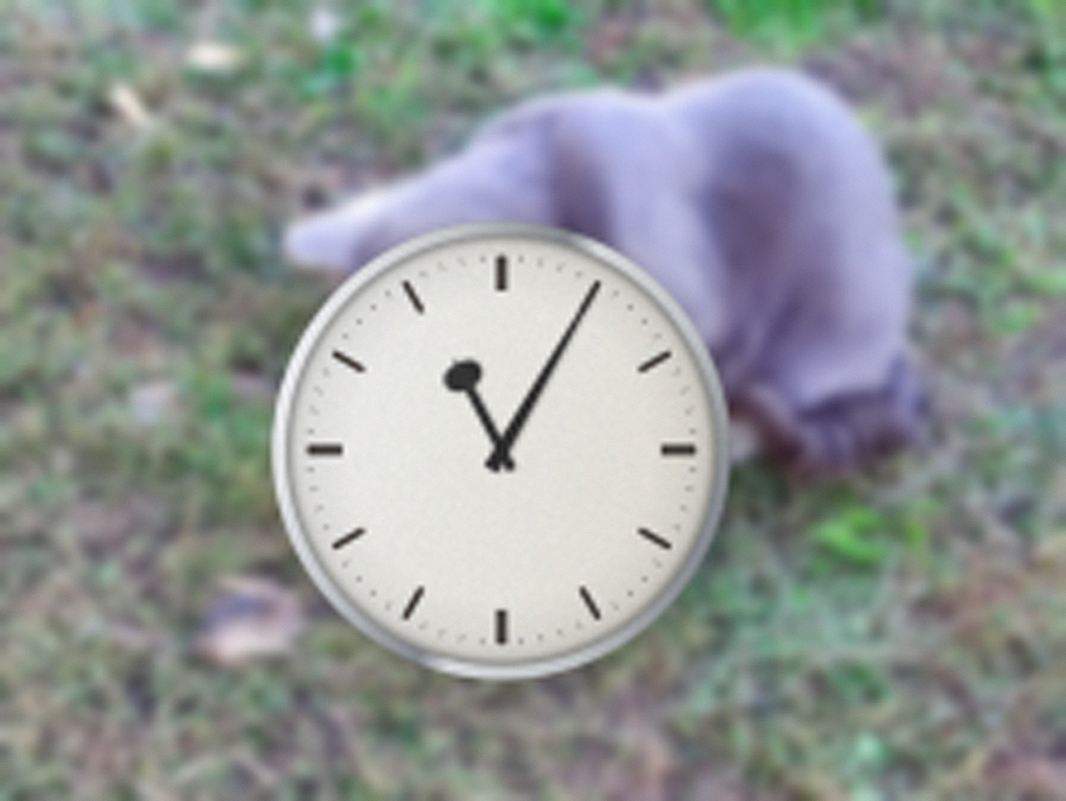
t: 11:05
